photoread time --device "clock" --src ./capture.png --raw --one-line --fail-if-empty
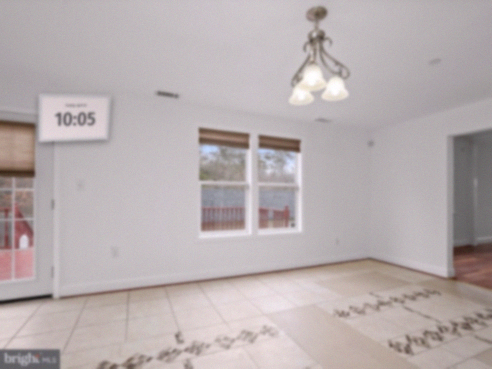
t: 10:05
